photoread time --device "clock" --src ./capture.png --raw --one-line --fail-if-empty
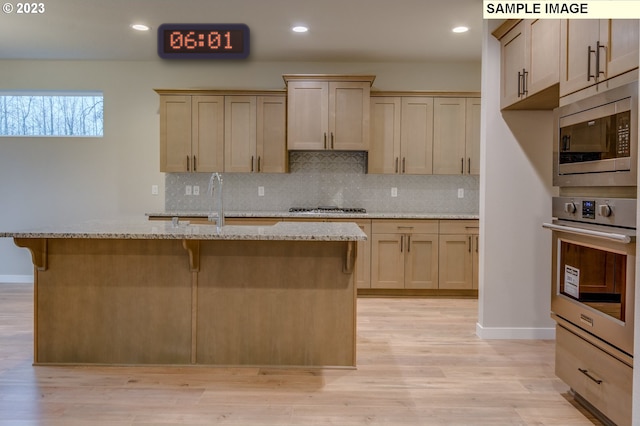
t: 6:01
